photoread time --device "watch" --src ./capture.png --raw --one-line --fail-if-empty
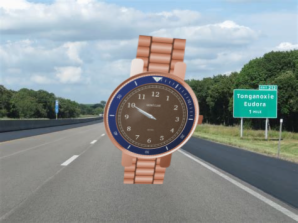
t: 9:50
